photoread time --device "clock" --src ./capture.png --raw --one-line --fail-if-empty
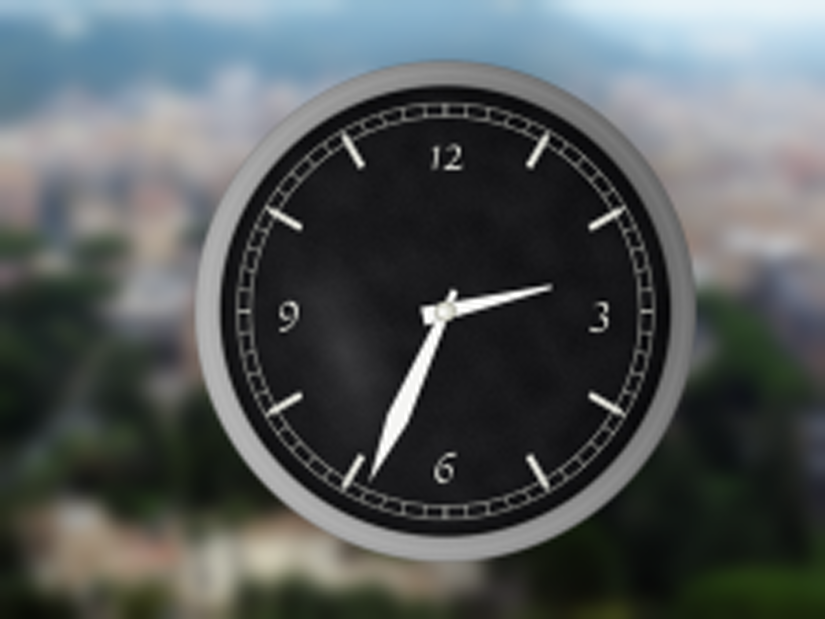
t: 2:34
